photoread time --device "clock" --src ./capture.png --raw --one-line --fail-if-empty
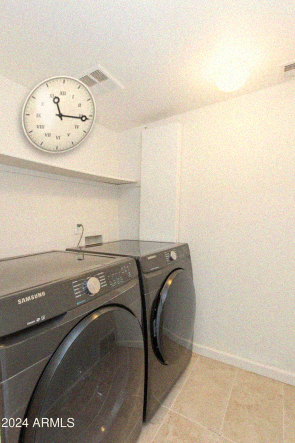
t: 11:16
